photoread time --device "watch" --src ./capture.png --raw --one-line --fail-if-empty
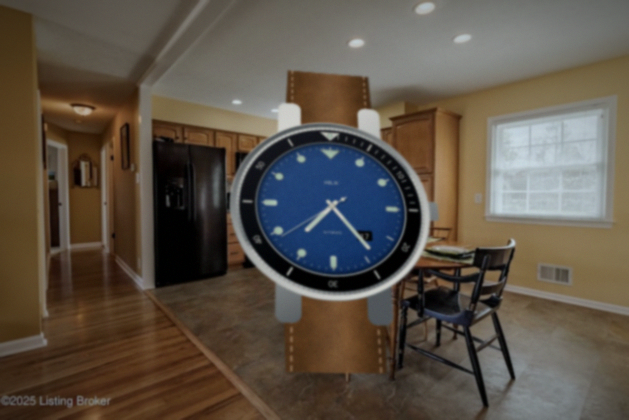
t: 7:23:39
